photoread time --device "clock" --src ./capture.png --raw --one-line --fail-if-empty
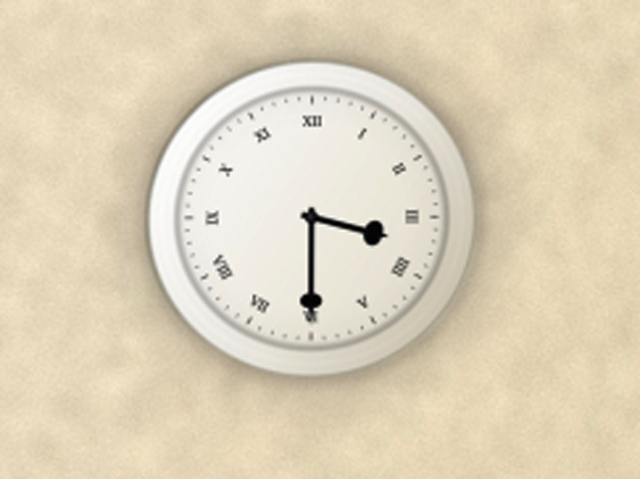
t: 3:30
